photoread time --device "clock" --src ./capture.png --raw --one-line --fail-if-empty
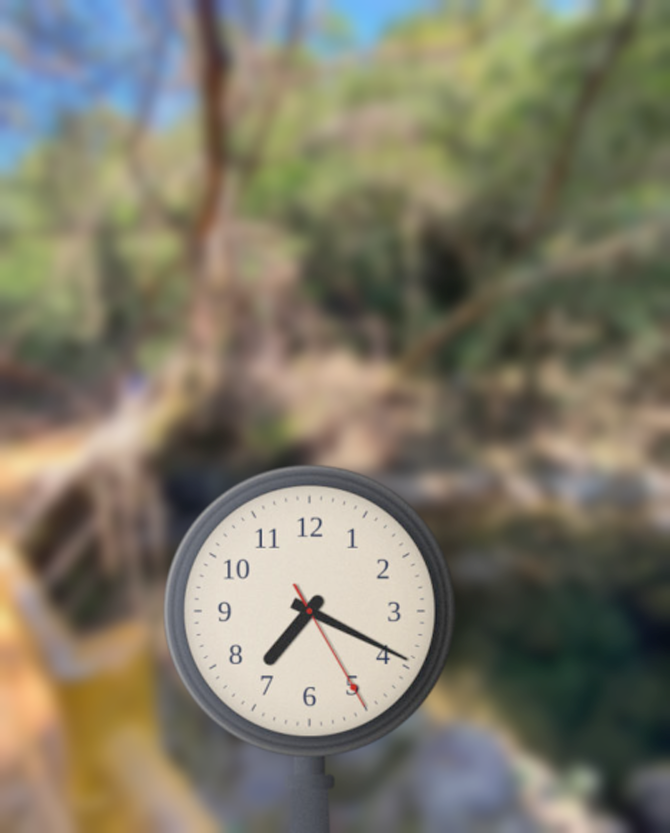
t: 7:19:25
